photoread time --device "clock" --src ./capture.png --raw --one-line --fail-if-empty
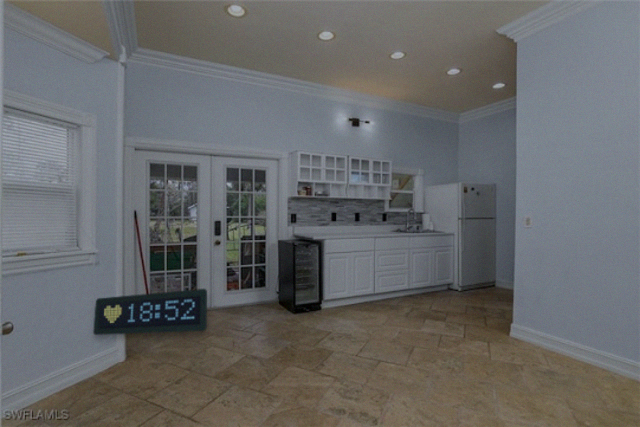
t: 18:52
